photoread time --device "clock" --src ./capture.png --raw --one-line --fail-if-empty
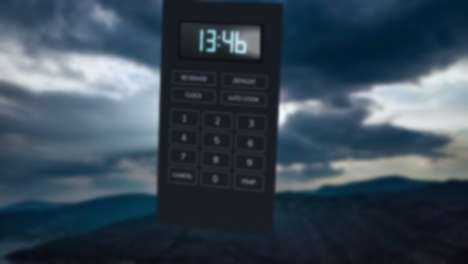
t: 13:46
